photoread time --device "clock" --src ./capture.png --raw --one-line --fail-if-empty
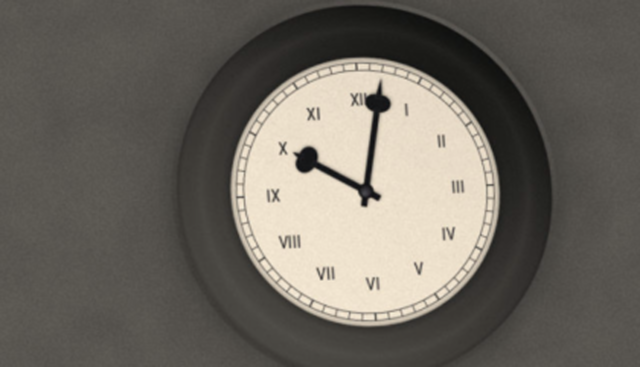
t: 10:02
